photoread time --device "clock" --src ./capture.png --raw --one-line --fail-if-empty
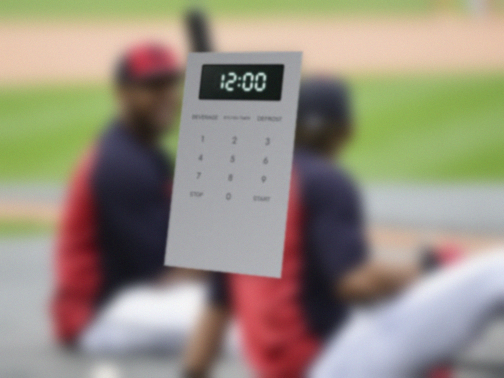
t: 12:00
